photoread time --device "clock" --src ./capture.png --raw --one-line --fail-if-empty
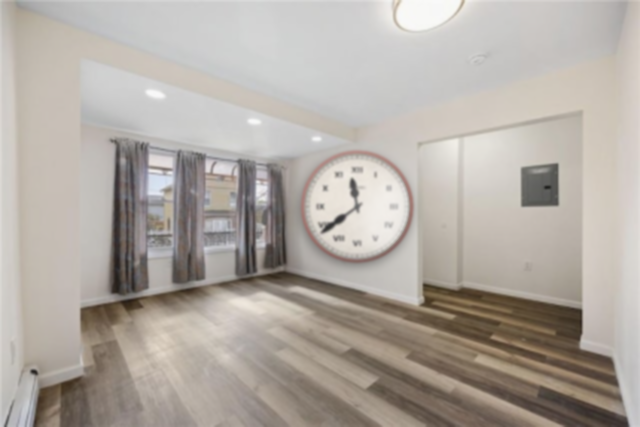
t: 11:39
